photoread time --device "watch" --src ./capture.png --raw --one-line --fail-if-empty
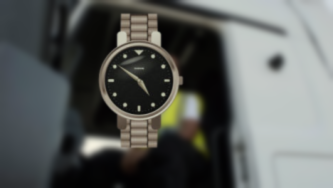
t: 4:51
